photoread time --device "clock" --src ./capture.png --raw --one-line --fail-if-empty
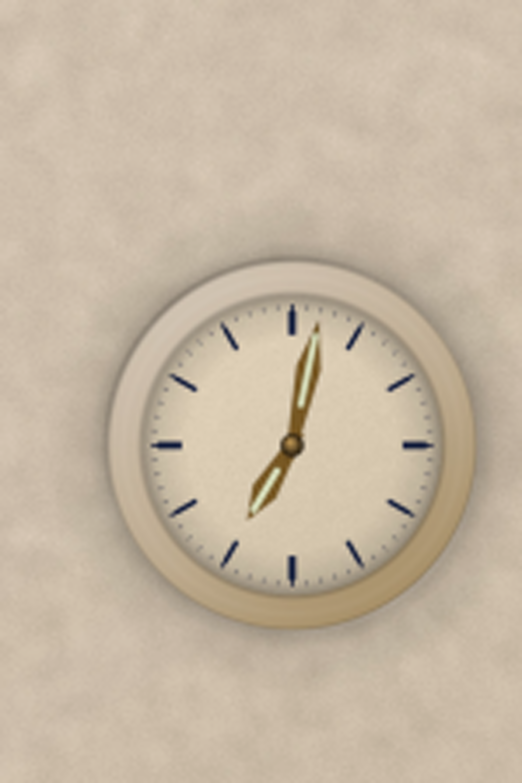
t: 7:02
